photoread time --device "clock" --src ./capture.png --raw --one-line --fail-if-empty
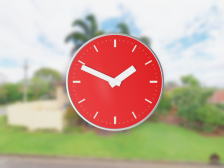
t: 1:49
